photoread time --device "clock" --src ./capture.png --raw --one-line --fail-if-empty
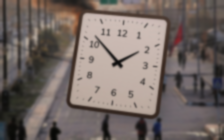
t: 1:52
